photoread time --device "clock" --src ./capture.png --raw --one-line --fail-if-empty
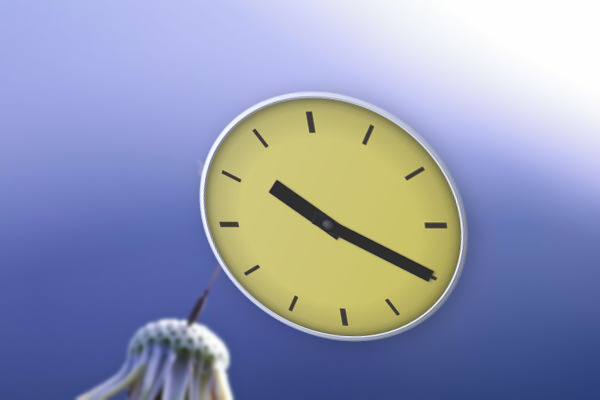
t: 10:20
